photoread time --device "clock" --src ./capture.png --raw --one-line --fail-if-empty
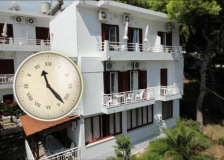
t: 11:23
